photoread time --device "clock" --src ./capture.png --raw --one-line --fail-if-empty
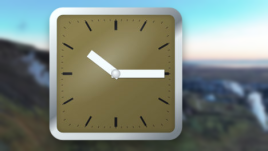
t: 10:15
